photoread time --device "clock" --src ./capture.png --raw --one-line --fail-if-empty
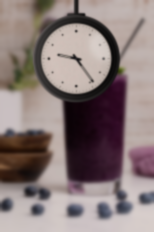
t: 9:24
